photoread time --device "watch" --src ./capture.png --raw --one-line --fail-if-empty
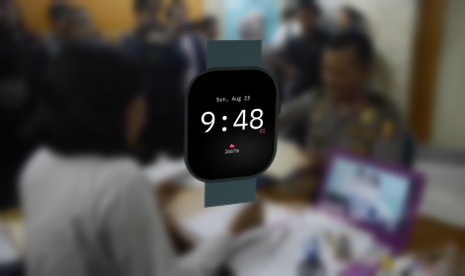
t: 9:48
